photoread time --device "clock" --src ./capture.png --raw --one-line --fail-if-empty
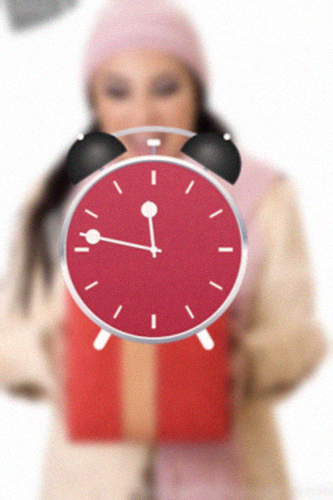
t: 11:47
